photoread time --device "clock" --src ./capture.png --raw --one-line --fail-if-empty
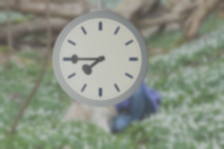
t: 7:45
